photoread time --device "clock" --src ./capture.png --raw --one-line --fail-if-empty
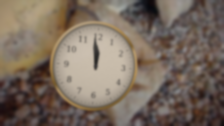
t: 11:59
